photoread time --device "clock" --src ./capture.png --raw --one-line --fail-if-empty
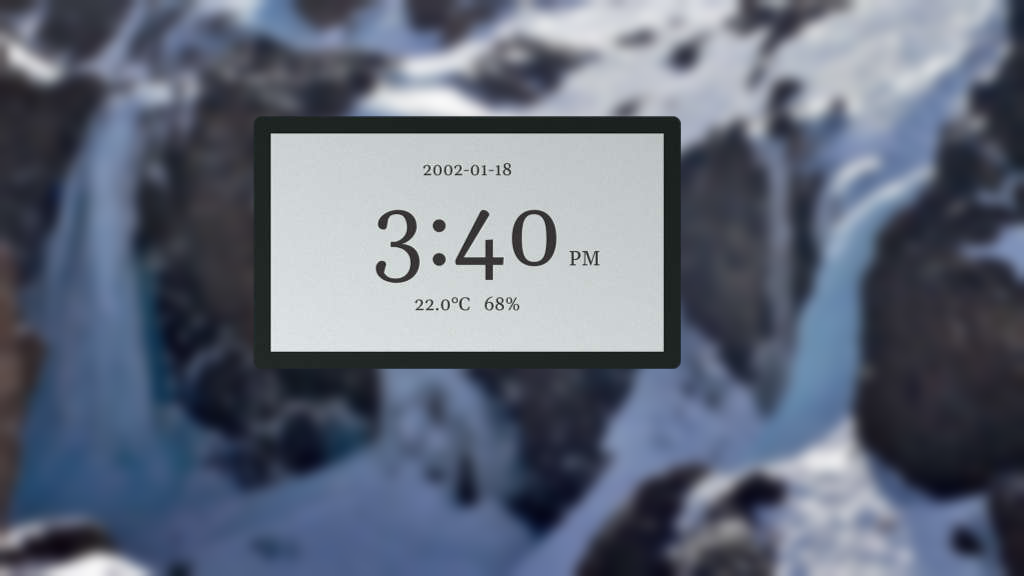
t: 3:40
